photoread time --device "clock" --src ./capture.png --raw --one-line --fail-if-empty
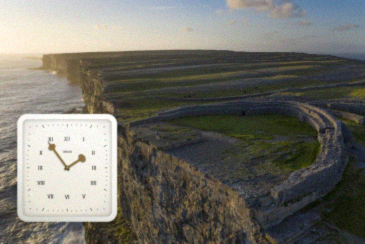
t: 1:54
